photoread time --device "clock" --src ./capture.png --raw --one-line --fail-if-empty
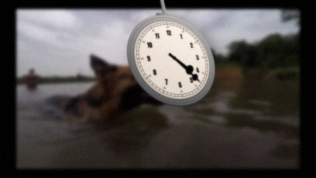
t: 4:23
